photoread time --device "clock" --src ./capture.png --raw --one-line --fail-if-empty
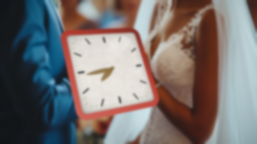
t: 7:44
